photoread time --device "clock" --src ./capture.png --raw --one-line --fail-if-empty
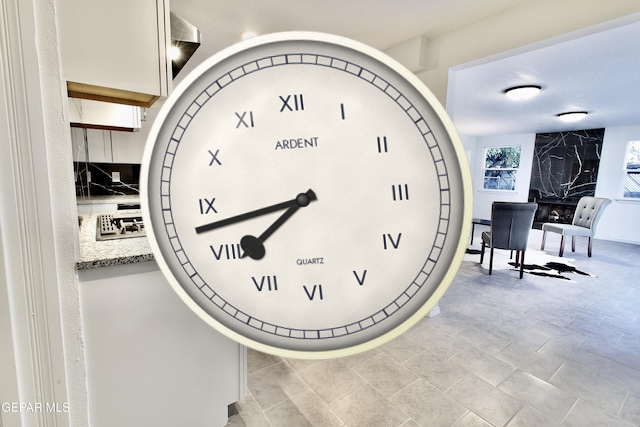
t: 7:43
